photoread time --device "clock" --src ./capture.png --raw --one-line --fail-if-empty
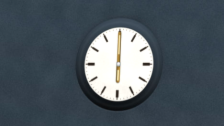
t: 6:00
